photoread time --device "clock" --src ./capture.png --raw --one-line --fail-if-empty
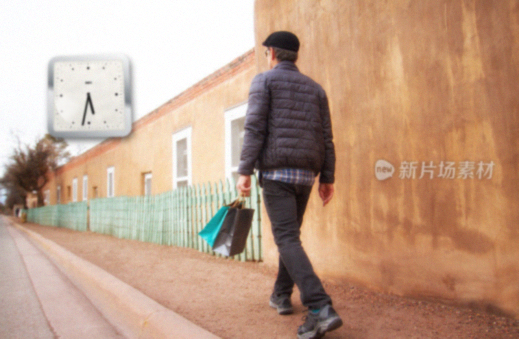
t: 5:32
